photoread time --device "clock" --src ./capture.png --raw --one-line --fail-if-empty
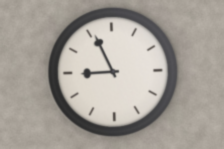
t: 8:56
